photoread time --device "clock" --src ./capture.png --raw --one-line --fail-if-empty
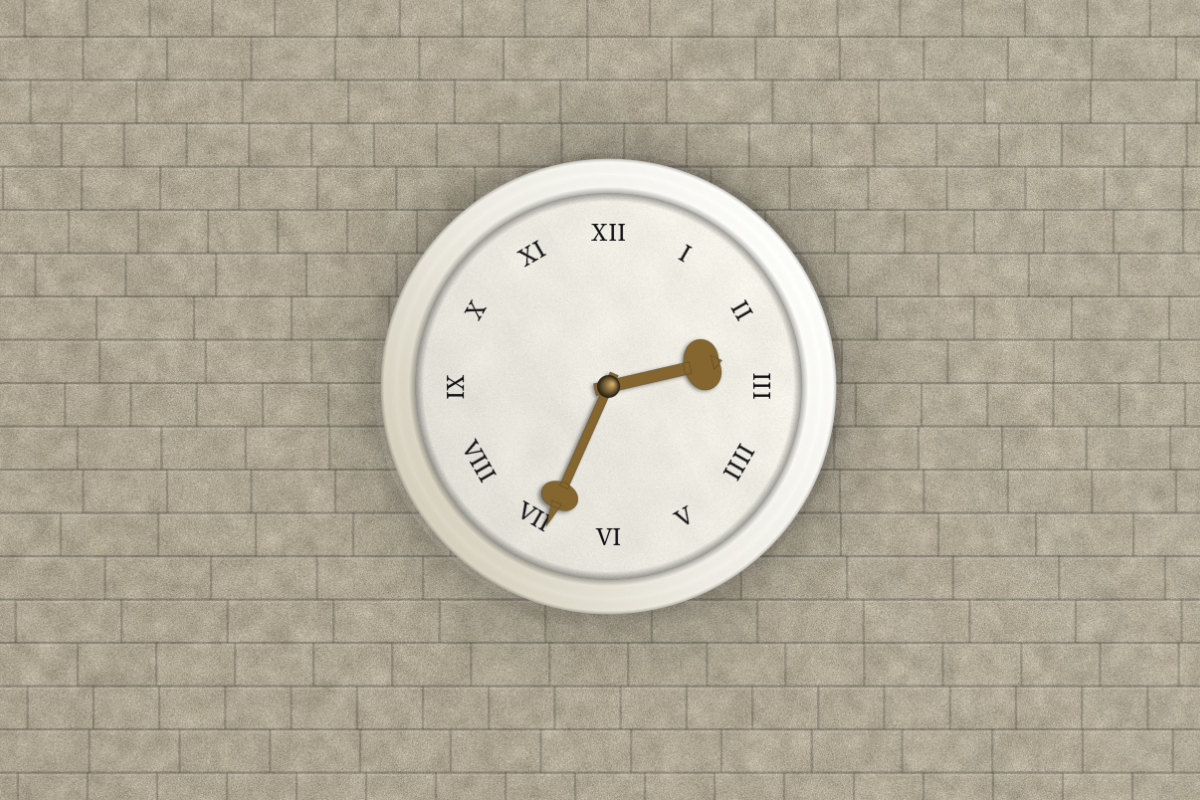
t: 2:34
